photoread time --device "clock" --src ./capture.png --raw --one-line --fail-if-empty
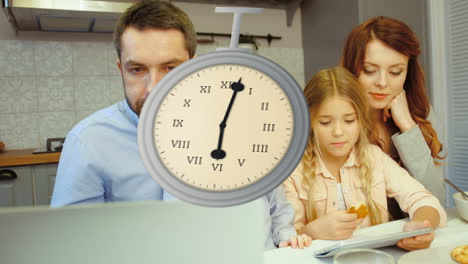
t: 6:02
